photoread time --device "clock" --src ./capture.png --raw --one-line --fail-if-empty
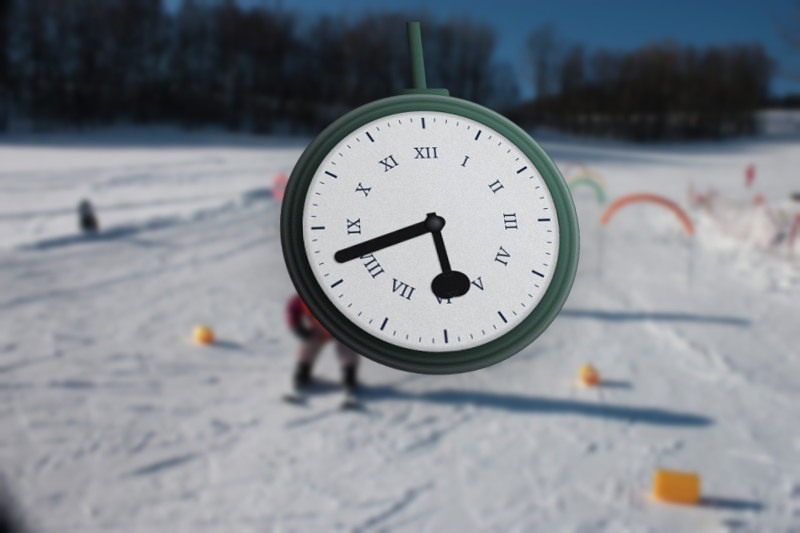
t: 5:42
